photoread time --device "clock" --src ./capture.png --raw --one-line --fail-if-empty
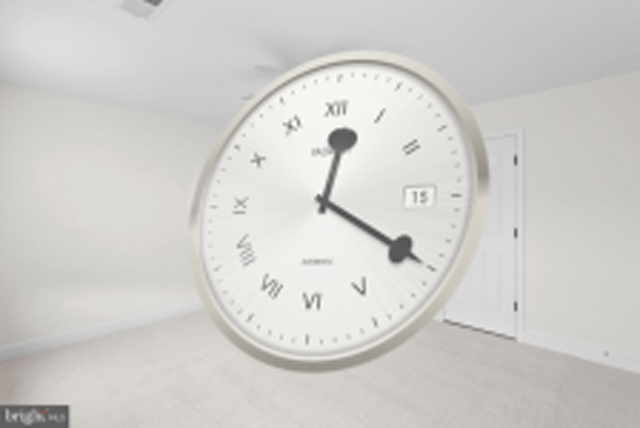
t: 12:20
